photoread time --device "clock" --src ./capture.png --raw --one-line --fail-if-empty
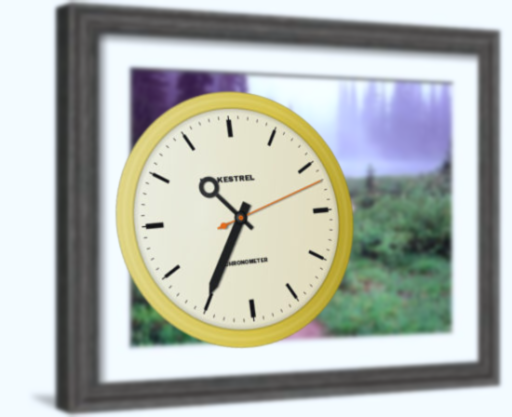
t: 10:35:12
